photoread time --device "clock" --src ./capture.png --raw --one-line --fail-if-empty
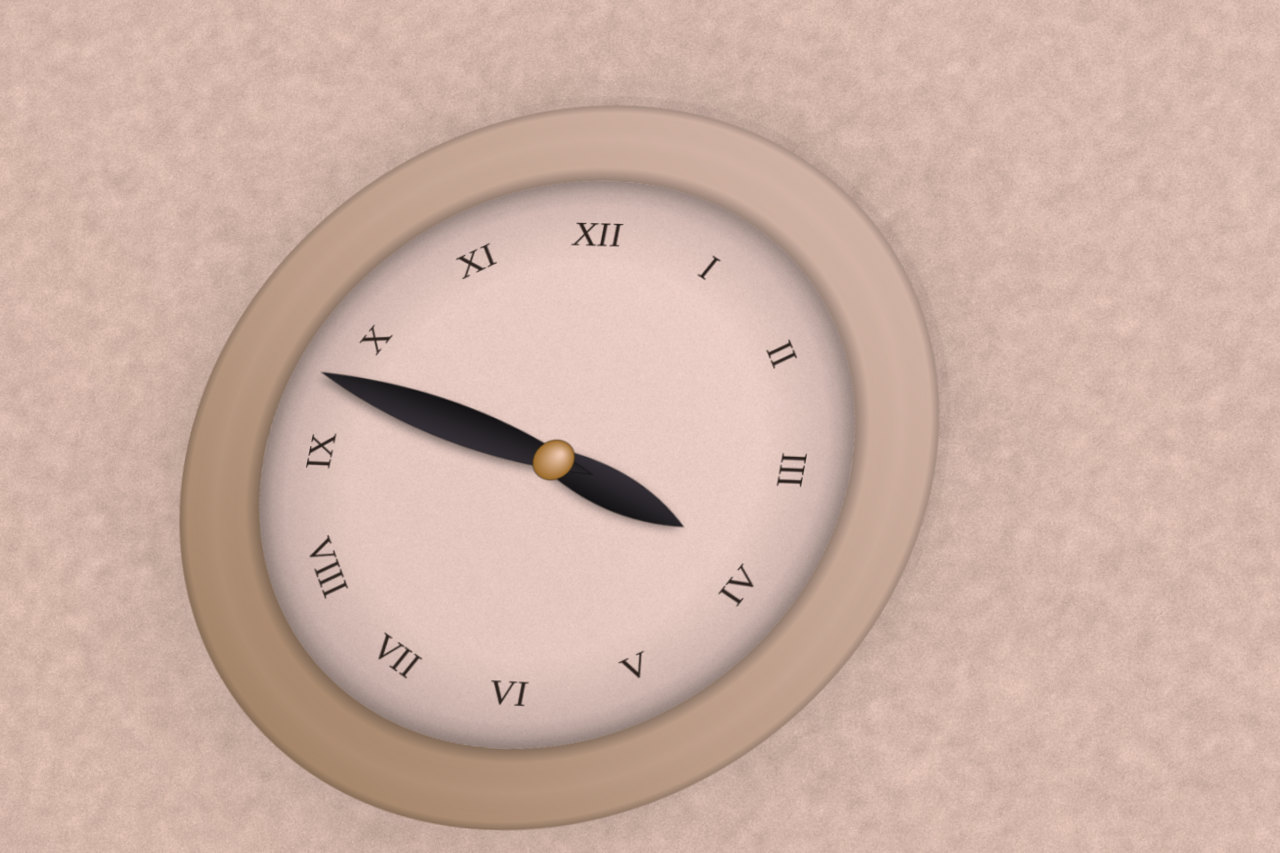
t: 3:48
